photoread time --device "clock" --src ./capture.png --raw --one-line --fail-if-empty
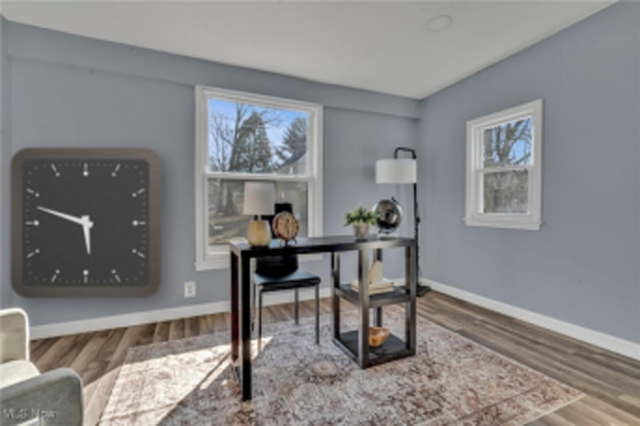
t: 5:48
